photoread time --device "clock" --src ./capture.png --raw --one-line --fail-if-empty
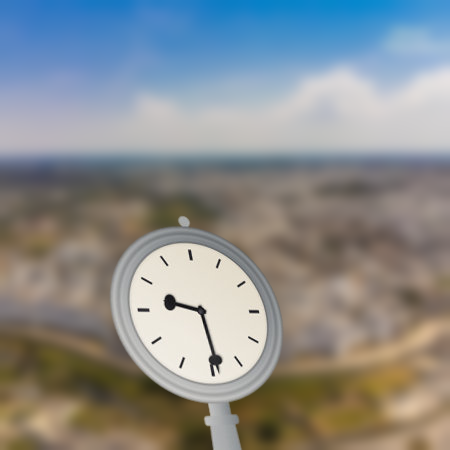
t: 9:29
